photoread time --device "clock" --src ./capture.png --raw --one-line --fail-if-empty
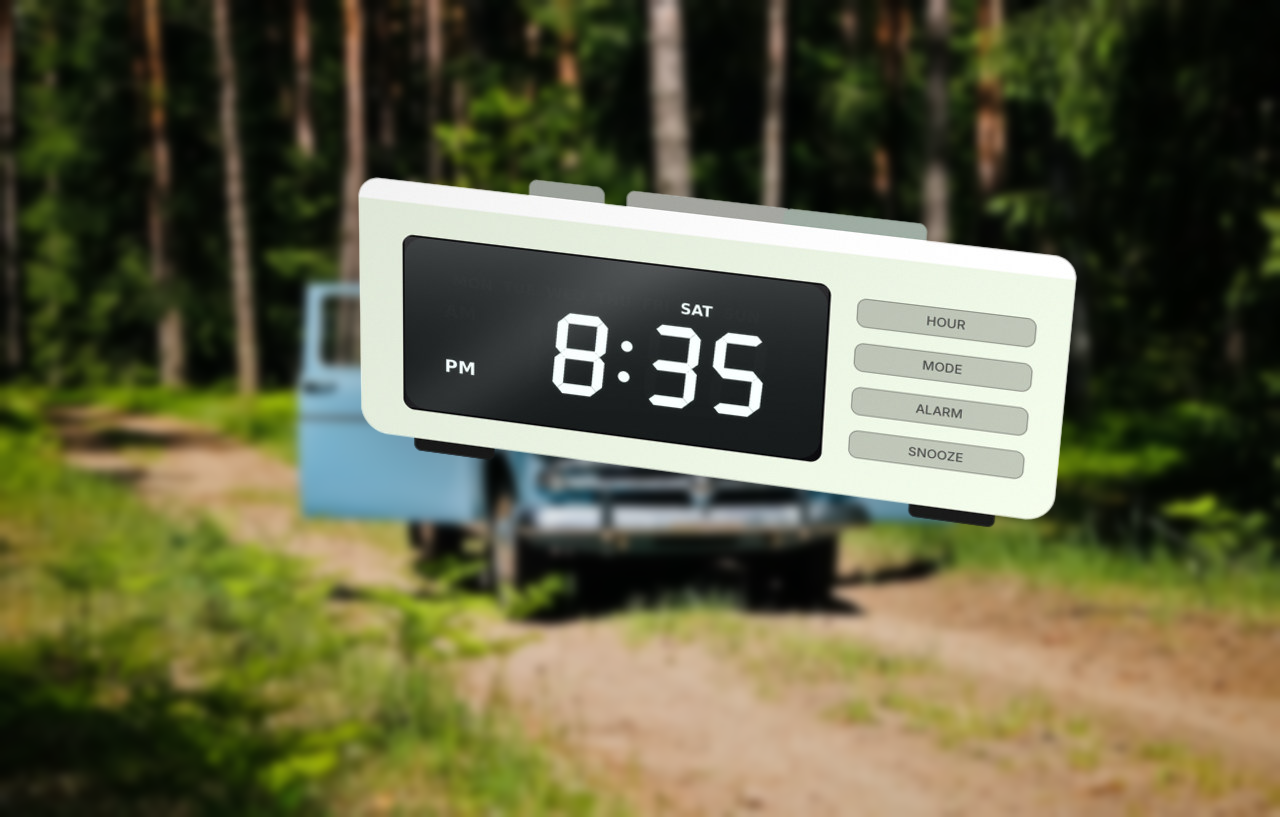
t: 8:35
